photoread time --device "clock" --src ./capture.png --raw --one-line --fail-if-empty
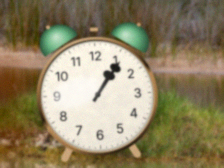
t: 1:06
